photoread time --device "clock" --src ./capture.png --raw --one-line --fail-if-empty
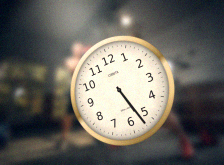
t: 5:27
